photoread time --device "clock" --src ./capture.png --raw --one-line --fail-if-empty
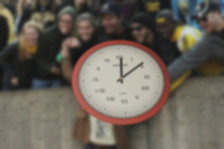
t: 12:09
